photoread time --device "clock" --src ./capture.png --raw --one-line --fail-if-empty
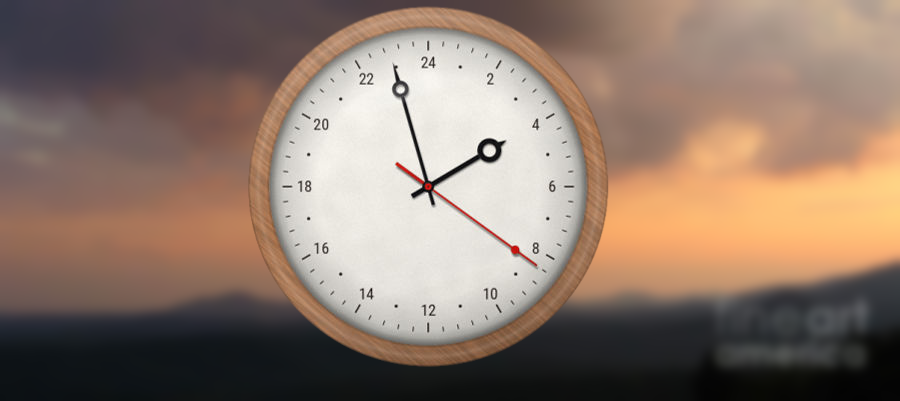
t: 3:57:21
